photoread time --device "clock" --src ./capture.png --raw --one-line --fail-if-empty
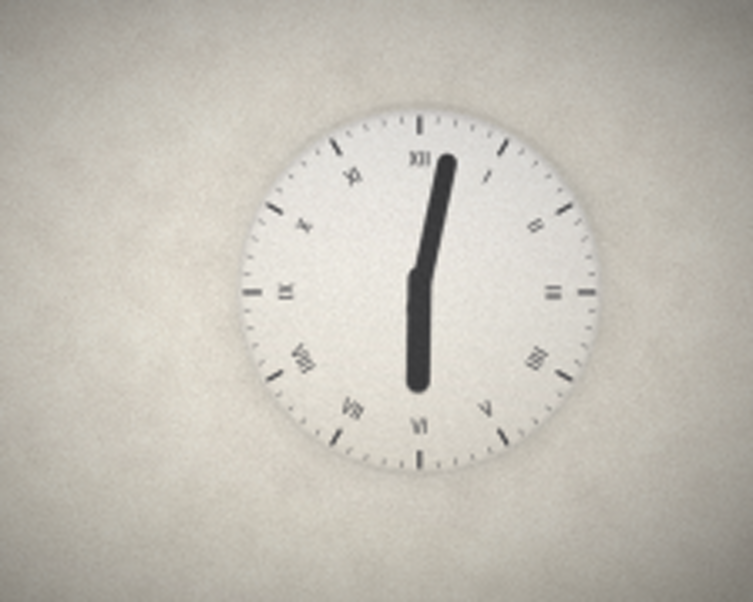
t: 6:02
